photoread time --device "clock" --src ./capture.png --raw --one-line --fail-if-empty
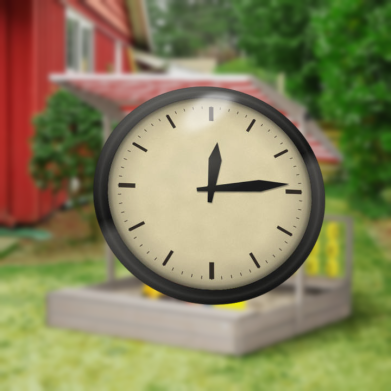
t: 12:14
